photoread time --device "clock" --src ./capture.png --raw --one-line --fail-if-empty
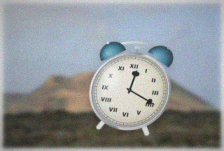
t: 12:19
